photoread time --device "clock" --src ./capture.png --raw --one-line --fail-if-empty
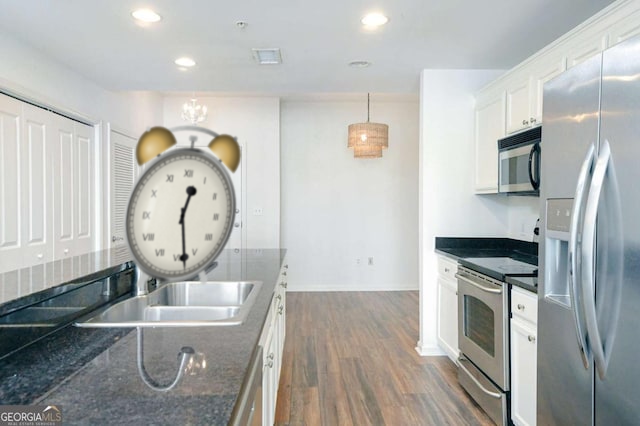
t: 12:28
